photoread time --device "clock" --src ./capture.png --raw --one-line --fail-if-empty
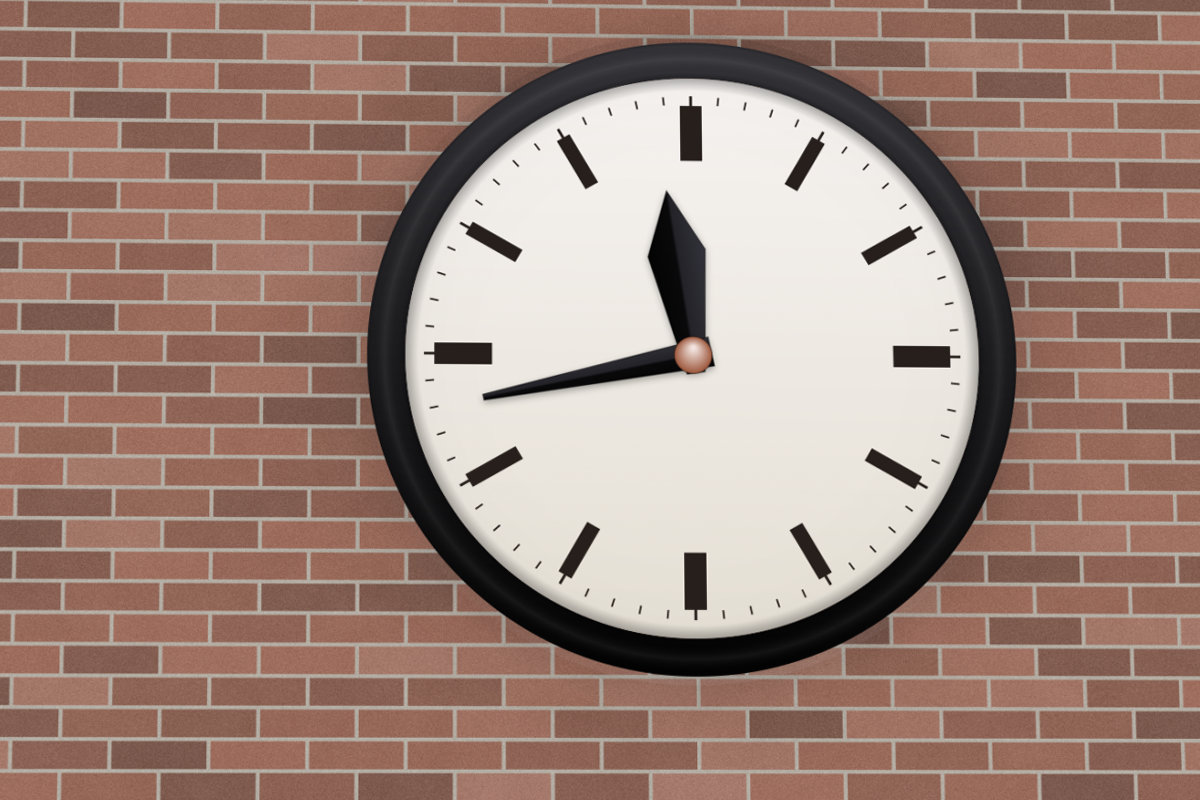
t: 11:43
